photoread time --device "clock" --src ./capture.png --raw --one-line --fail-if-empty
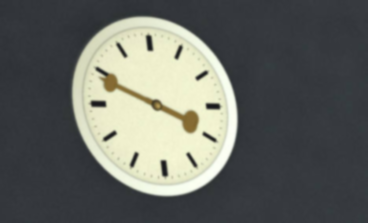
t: 3:49
